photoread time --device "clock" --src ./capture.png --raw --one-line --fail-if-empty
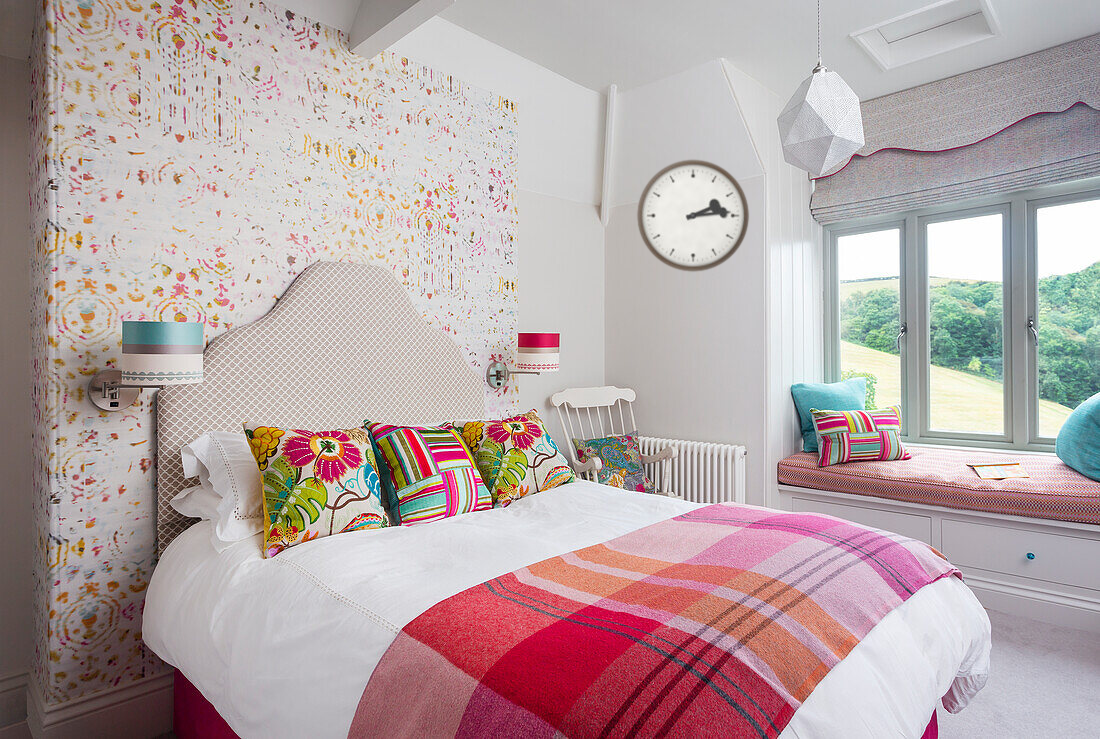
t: 2:14
